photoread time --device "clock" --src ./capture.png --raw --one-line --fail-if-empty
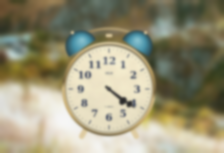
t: 4:21
